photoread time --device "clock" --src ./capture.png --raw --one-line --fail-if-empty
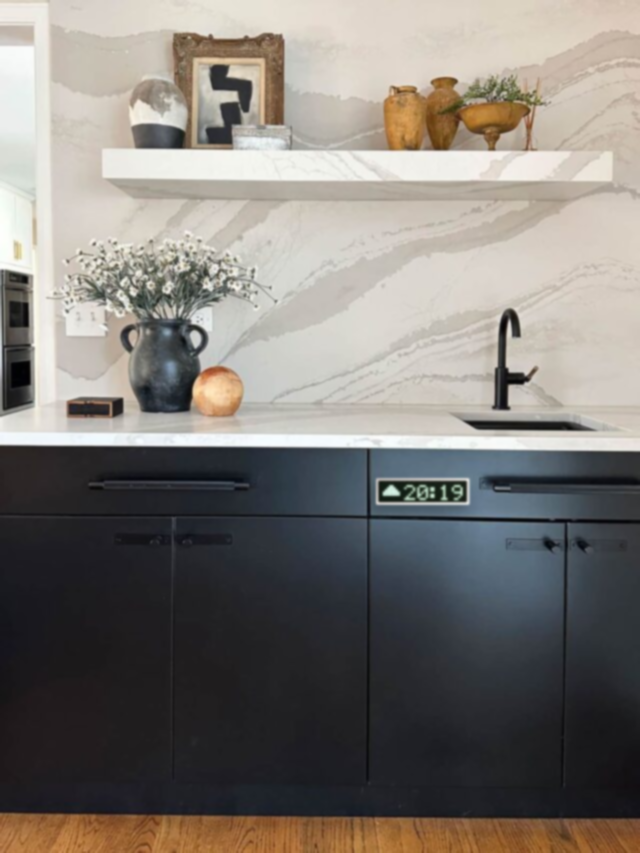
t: 20:19
